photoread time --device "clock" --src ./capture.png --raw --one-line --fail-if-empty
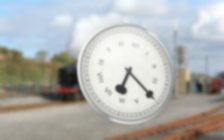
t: 6:20
